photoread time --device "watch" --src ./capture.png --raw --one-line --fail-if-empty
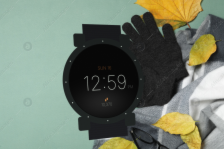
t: 12:59
